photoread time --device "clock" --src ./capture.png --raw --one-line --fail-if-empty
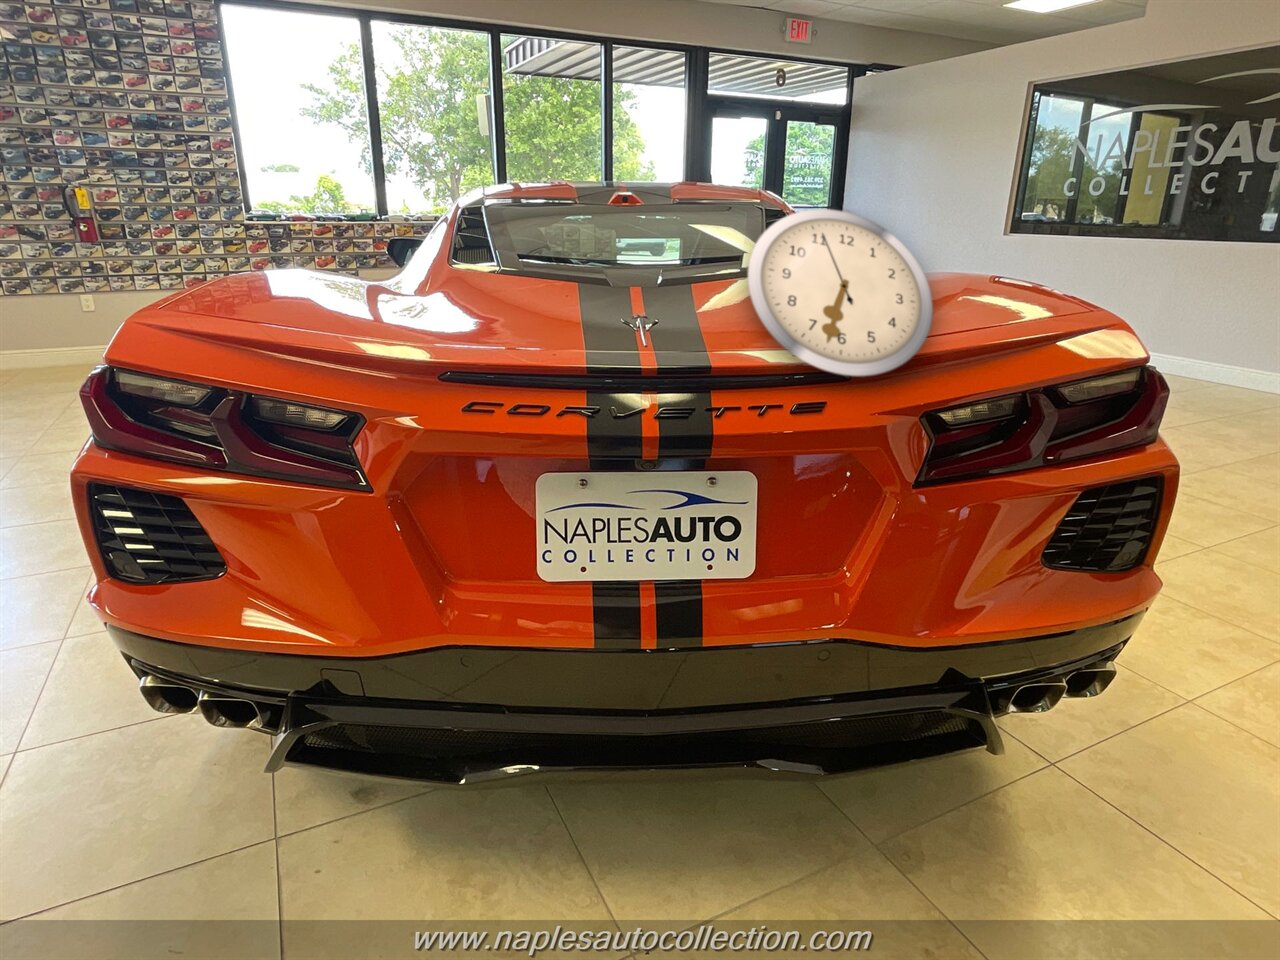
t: 6:31:56
